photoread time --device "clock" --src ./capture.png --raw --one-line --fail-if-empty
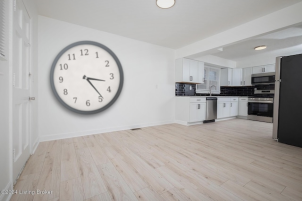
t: 3:24
